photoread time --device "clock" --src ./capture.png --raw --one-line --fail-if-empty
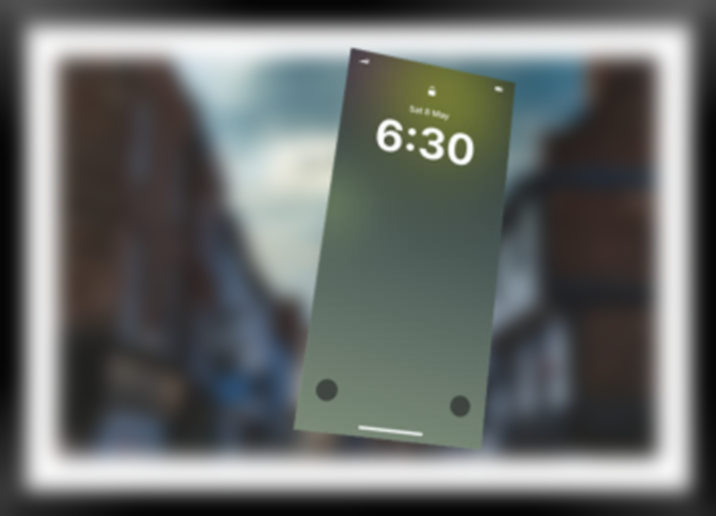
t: 6:30
